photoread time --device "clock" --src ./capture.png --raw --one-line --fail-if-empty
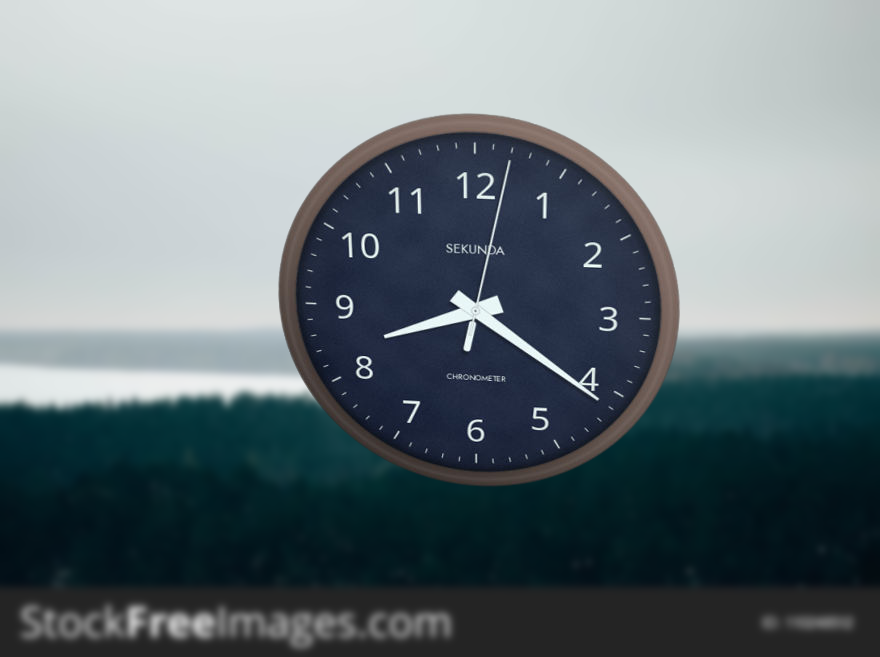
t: 8:21:02
